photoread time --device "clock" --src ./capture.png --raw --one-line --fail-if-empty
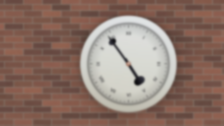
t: 4:54
